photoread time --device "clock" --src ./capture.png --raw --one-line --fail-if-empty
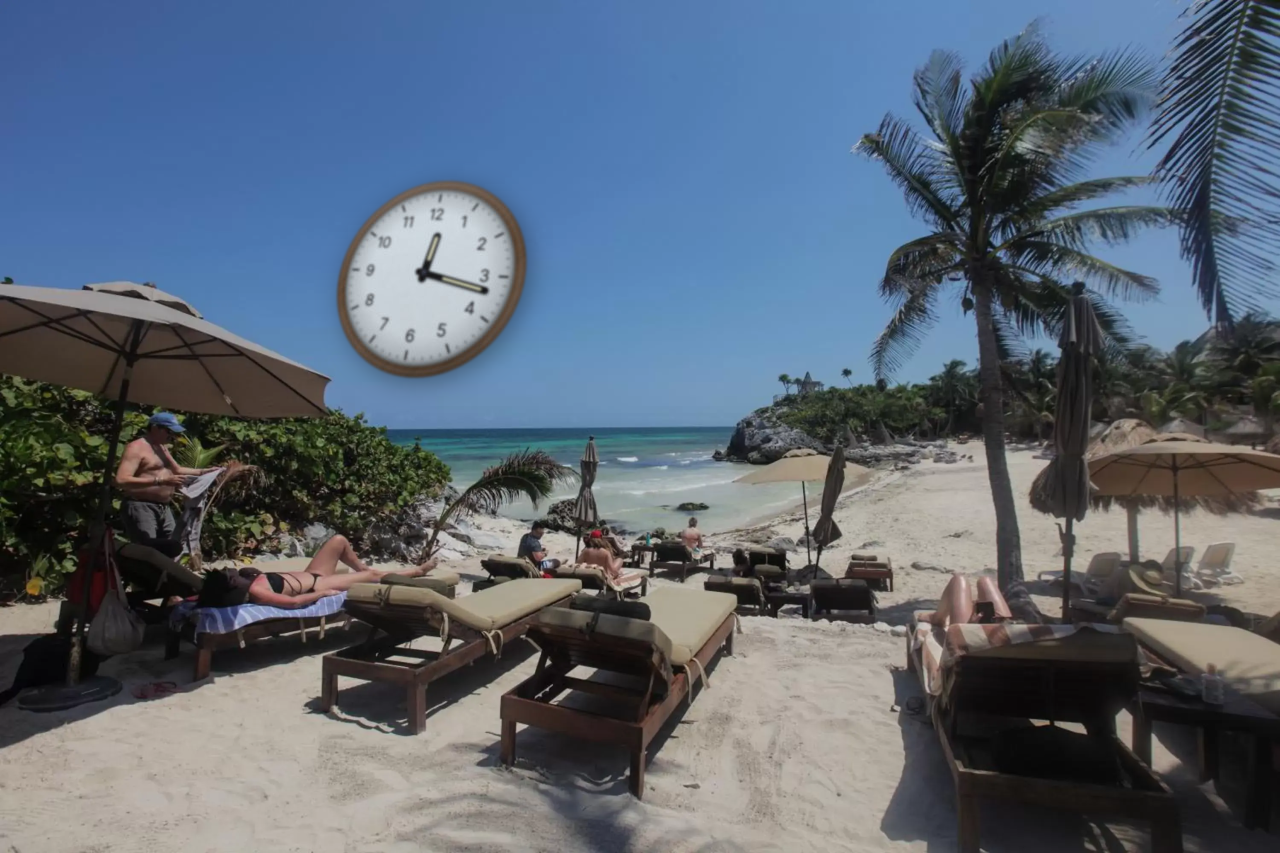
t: 12:17
